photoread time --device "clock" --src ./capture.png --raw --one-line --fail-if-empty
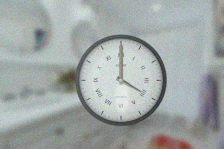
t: 4:00
